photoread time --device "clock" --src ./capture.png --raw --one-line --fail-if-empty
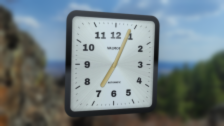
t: 7:04
